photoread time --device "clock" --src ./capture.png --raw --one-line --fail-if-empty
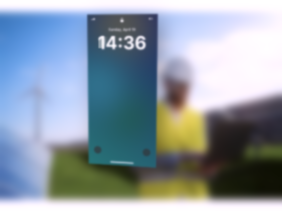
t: 14:36
